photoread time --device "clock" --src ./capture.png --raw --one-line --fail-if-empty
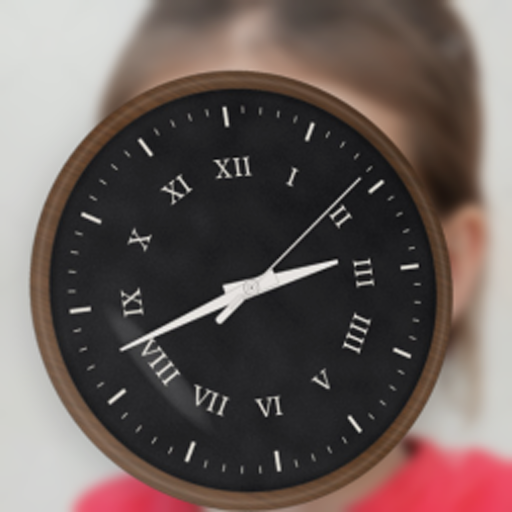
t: 2:42:09
